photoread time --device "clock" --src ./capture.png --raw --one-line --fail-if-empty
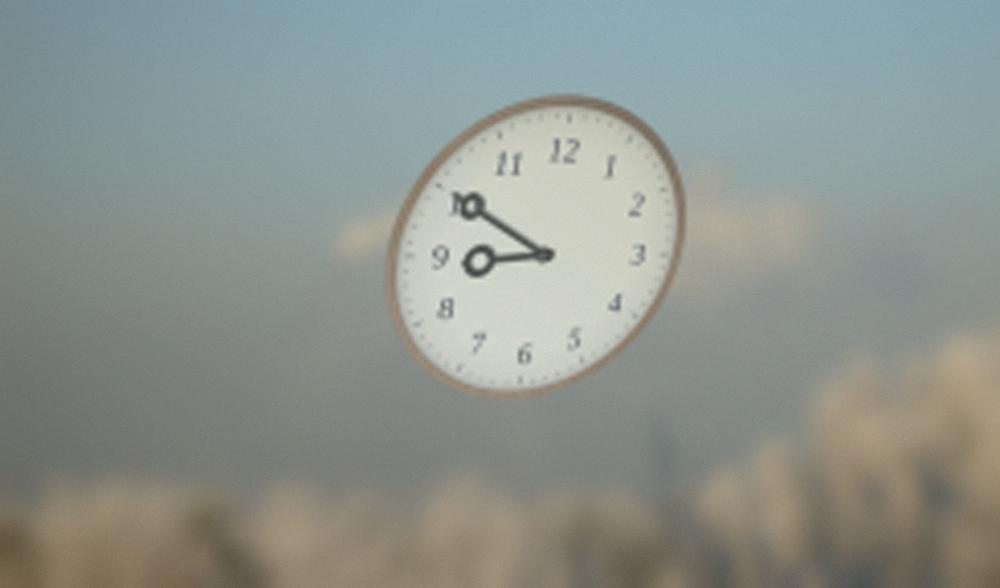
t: 8:50
